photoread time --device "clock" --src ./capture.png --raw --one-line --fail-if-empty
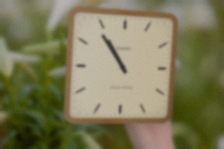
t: 10:54
